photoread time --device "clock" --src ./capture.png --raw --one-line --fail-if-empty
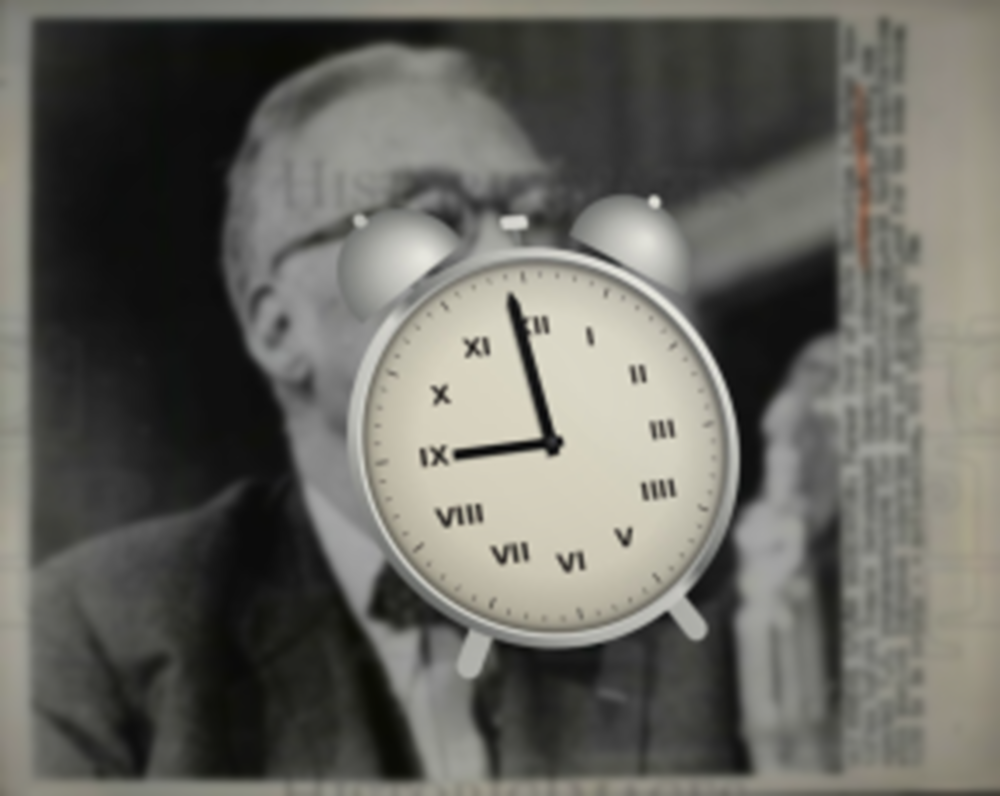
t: 8:59
